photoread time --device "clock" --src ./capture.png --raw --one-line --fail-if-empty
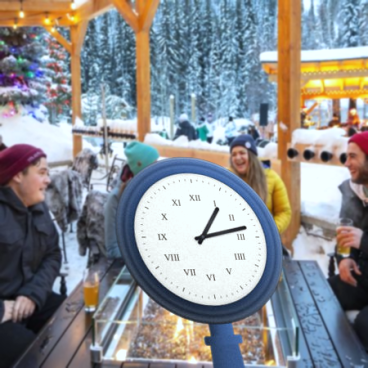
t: 1:13
